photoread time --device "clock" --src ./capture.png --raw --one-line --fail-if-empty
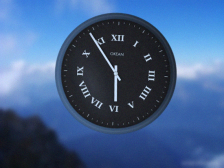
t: 5:54
